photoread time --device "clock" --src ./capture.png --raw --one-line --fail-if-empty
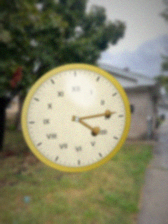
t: 4:14
